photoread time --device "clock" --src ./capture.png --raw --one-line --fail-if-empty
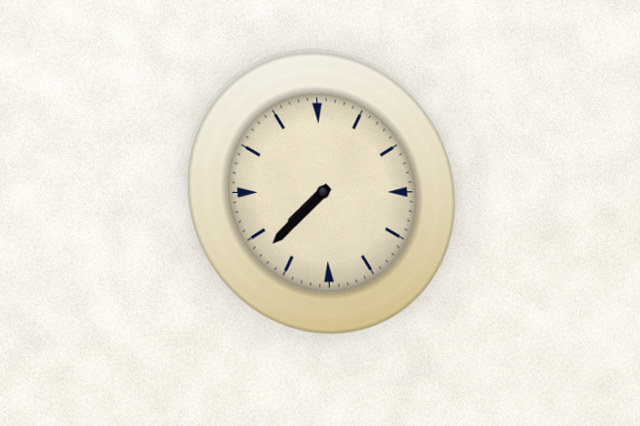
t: 7:38
